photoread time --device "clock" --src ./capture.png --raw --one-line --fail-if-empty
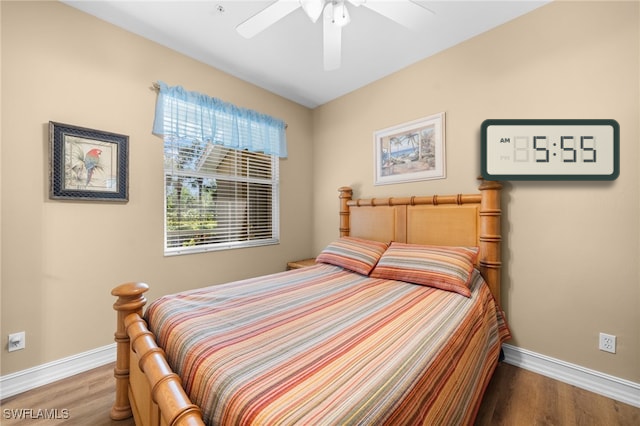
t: 5:55
